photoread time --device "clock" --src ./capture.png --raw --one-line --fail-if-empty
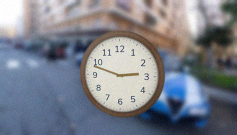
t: 2:48
